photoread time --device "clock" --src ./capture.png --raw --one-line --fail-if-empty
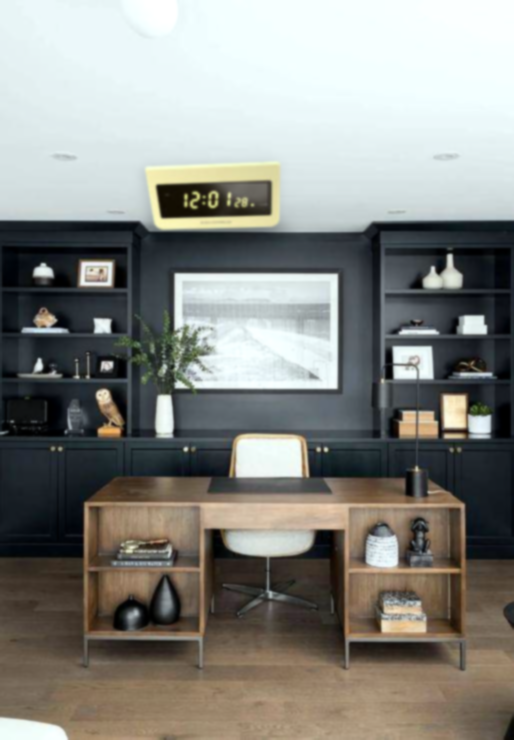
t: 12:01
